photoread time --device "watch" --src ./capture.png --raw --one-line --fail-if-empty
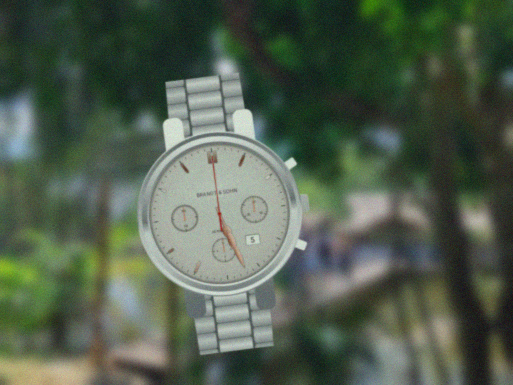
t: 5:27
